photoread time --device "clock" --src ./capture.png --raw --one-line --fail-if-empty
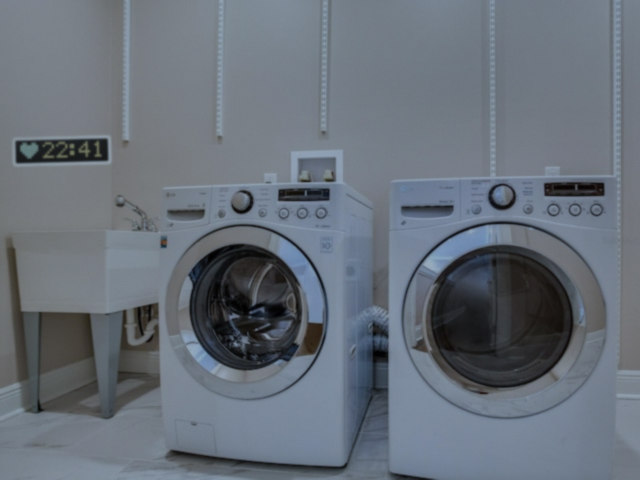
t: 22:41
